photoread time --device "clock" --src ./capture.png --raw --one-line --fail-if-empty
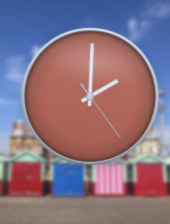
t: 2:00:24
